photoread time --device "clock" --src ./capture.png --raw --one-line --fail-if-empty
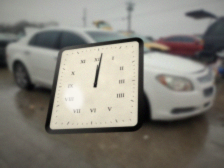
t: 12:01
